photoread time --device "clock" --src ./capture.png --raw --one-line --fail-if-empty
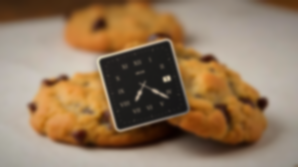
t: 7:22
